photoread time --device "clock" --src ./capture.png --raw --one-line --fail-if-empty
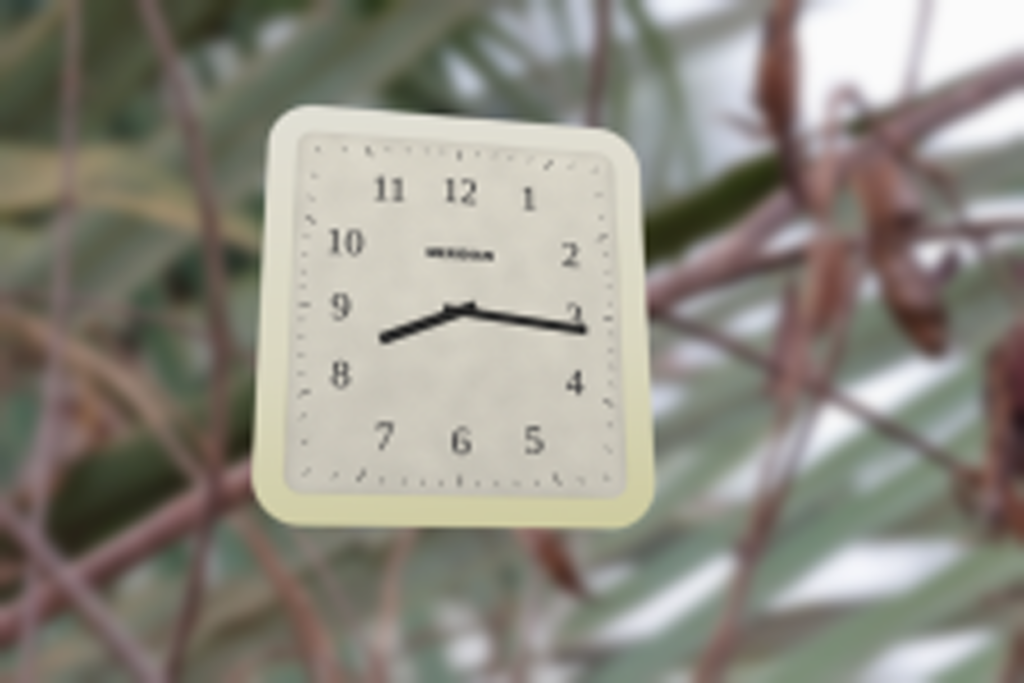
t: 8:16
